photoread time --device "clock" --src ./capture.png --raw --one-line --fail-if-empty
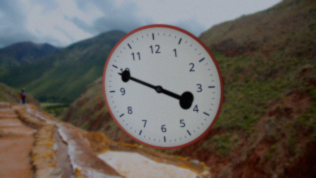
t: 3:49
